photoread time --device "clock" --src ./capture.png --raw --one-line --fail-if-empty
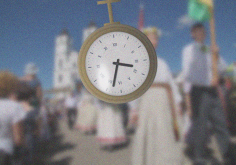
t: 3:33
